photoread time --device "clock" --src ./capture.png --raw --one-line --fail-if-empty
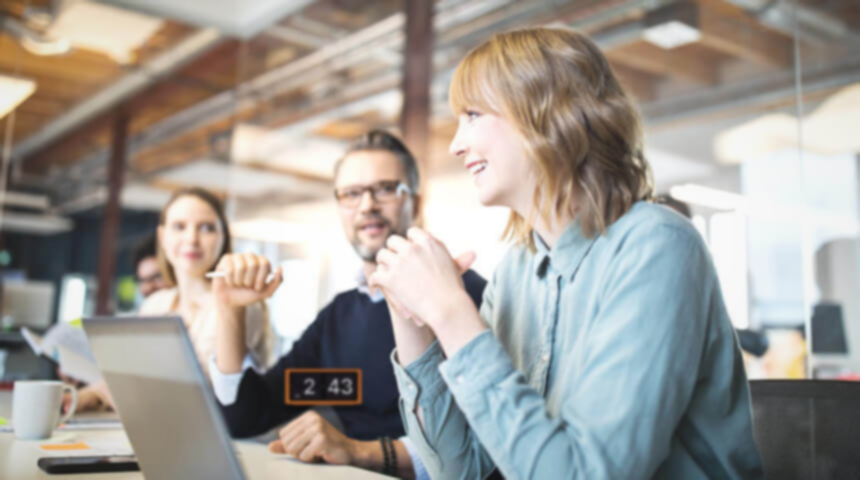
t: 2:43
